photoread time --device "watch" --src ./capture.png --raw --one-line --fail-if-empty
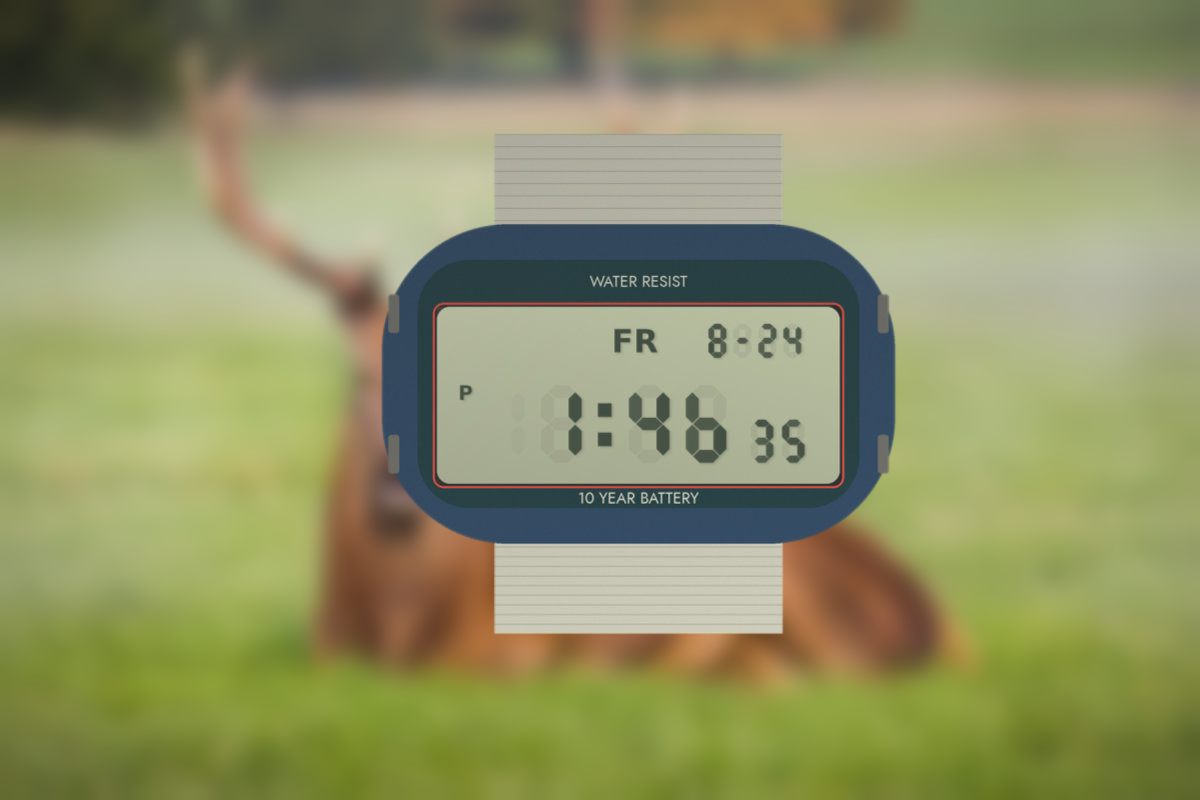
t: 1:46:35
